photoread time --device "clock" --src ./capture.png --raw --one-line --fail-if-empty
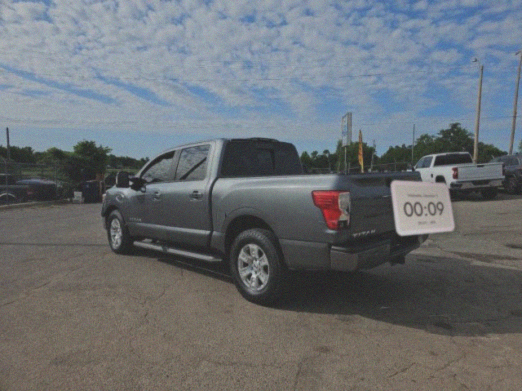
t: 0:09
